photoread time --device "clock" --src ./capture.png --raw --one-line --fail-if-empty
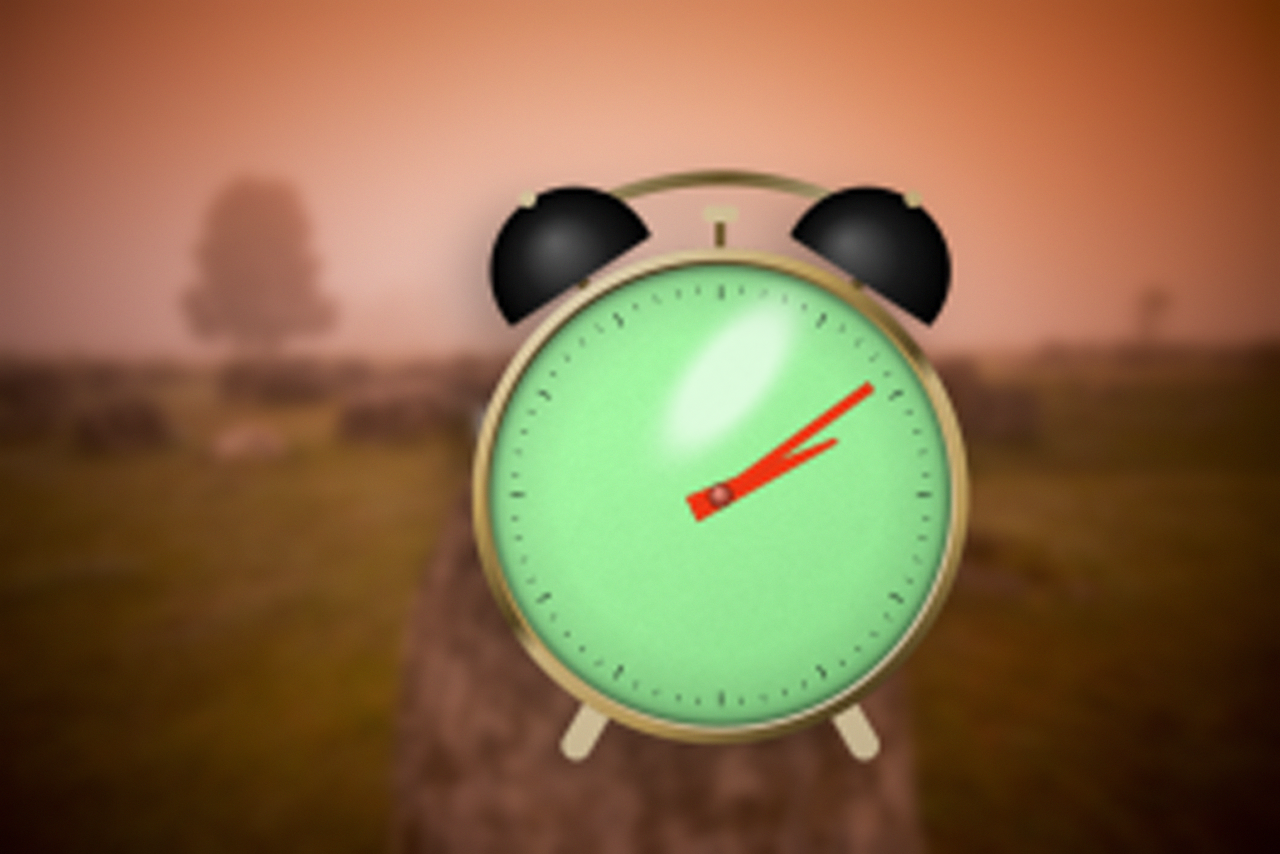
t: 2:09
